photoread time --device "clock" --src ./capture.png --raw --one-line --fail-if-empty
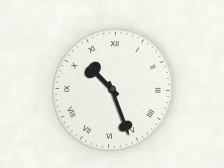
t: 10:26
